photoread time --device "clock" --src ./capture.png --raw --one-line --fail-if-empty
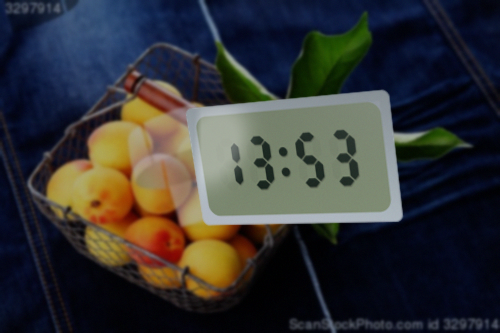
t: 13:53
